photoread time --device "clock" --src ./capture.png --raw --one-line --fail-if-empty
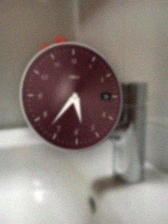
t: 5:37
